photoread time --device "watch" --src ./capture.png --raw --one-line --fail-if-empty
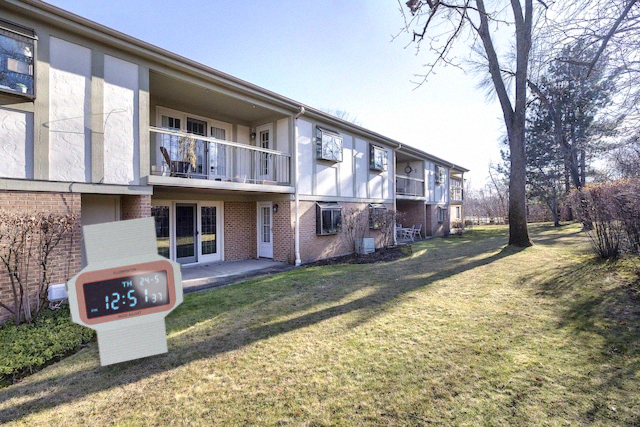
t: 12:51
